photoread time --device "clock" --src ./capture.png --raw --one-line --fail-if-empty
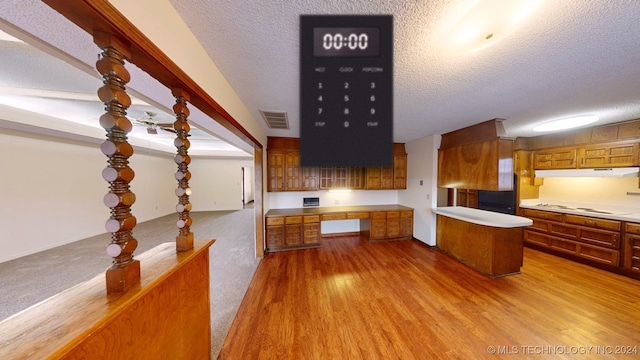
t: 0:00
